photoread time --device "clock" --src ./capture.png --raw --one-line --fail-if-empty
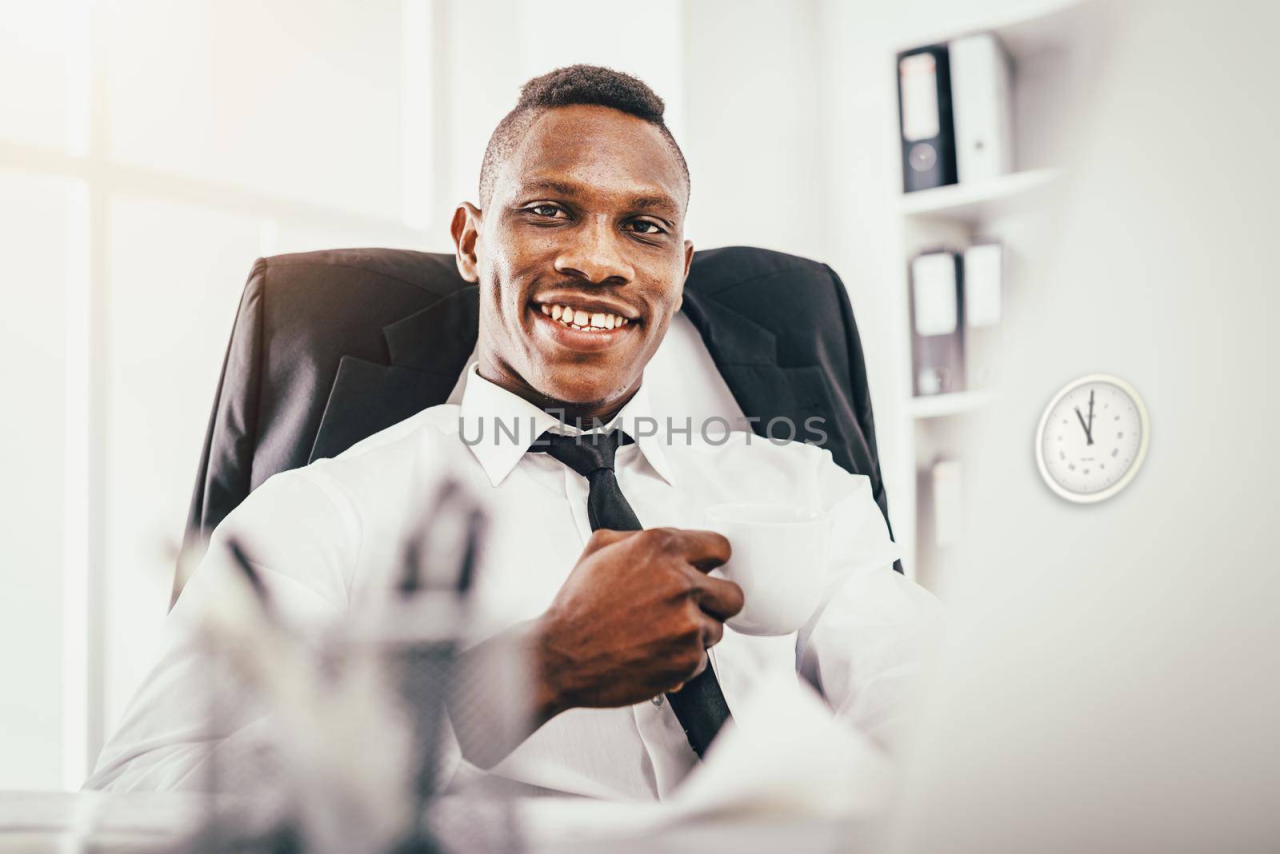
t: 11:00
